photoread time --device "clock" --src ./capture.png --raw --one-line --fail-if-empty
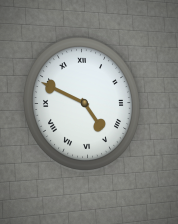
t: 4:49
